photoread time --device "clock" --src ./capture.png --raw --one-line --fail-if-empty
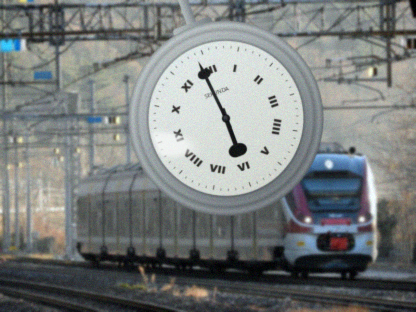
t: 5:59
